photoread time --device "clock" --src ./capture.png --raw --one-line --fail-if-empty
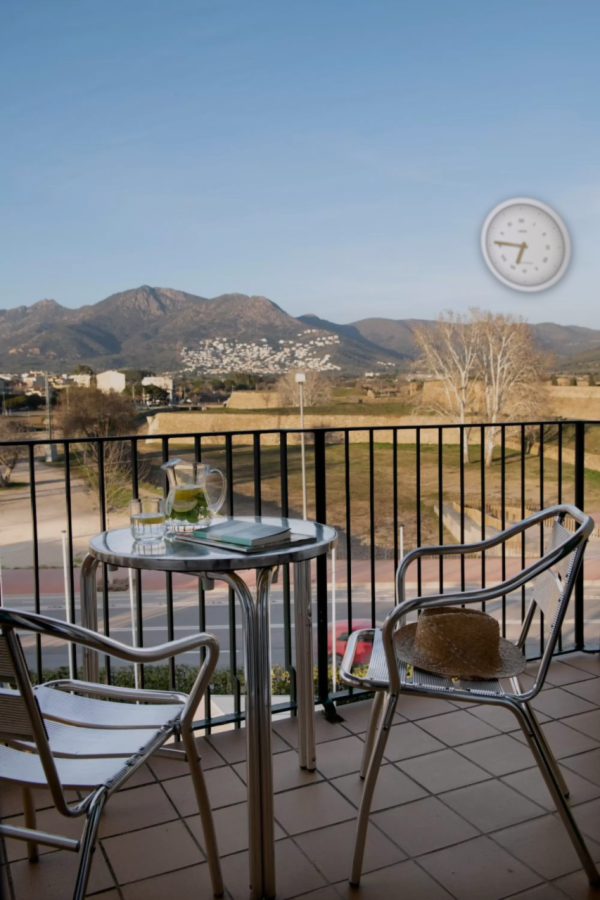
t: 6:46
